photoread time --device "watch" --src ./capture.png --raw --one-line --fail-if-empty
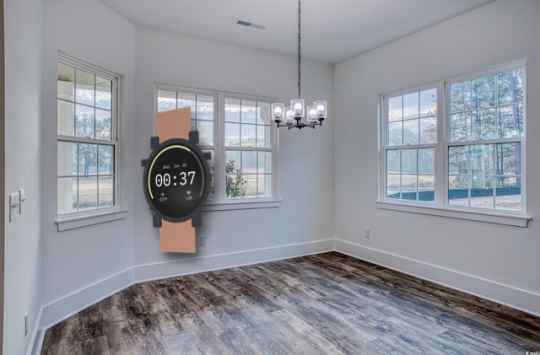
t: 0:37
